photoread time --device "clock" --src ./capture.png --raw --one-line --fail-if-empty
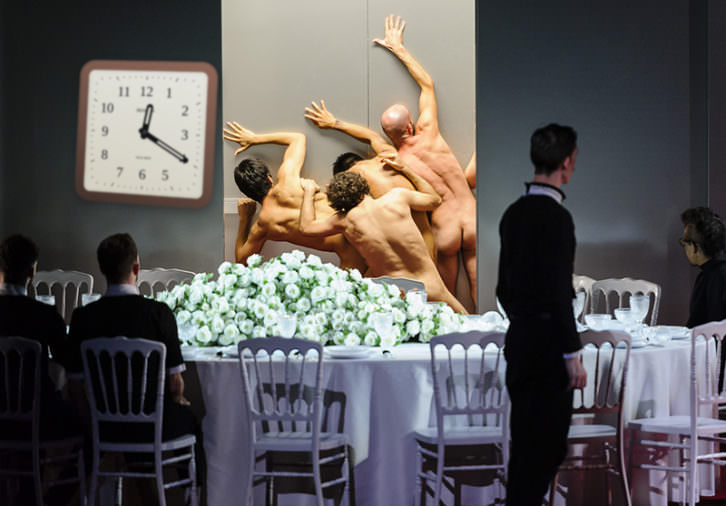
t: 12:20
